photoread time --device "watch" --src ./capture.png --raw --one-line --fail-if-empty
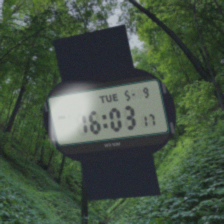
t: 16:03:17
